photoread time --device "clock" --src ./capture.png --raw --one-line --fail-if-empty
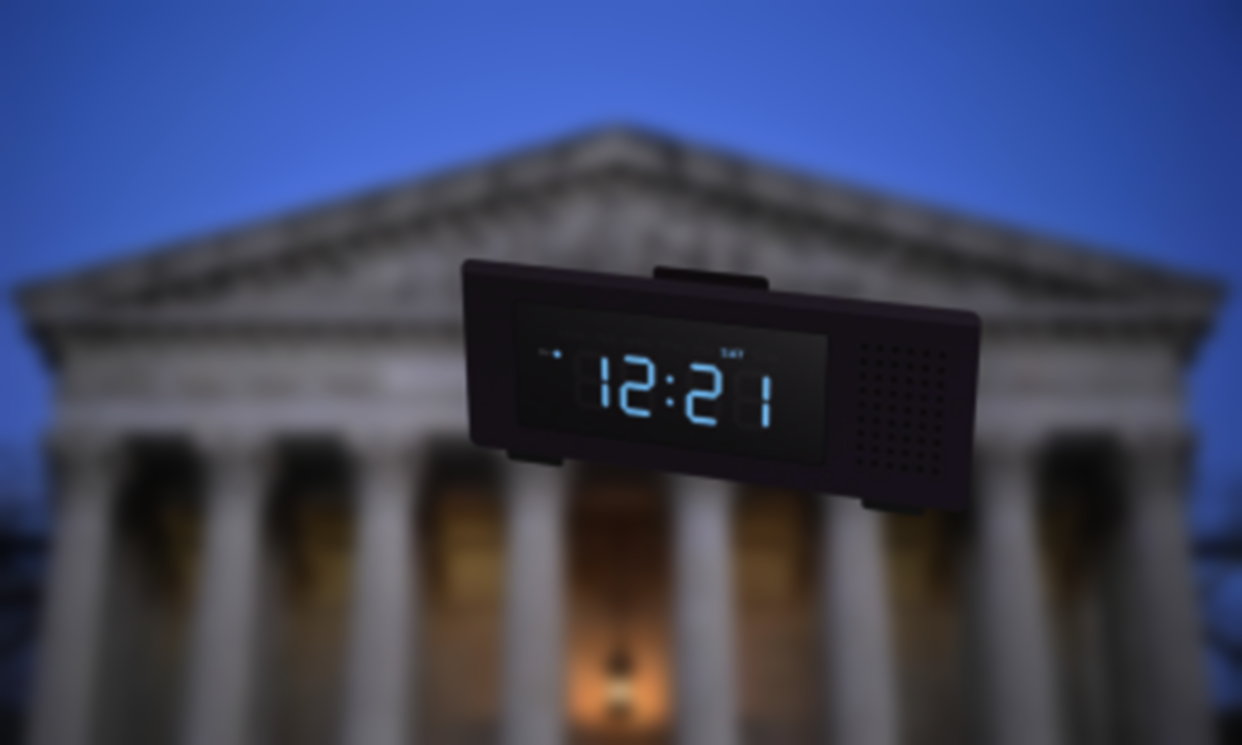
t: 12:21
